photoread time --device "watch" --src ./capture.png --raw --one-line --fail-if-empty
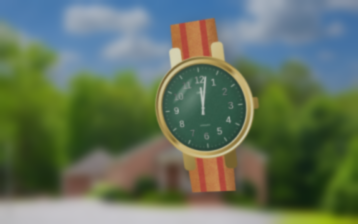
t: 12:02
